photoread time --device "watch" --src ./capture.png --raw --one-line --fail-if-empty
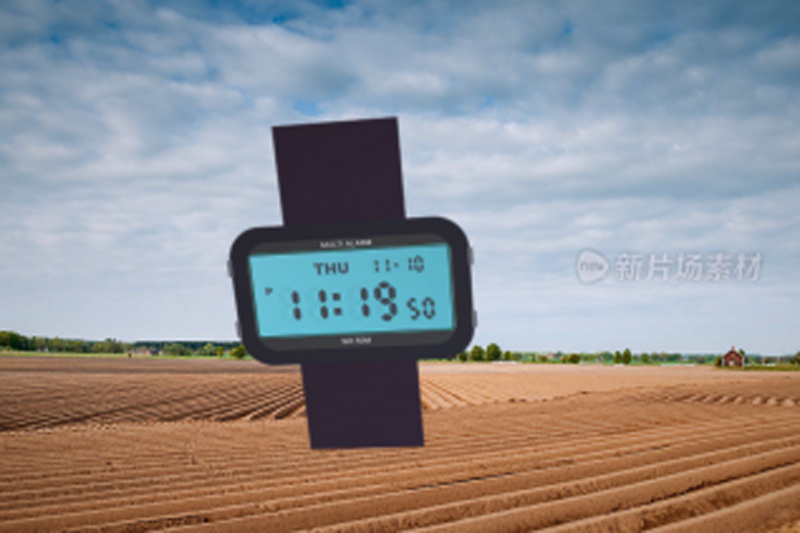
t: 11:19:50
